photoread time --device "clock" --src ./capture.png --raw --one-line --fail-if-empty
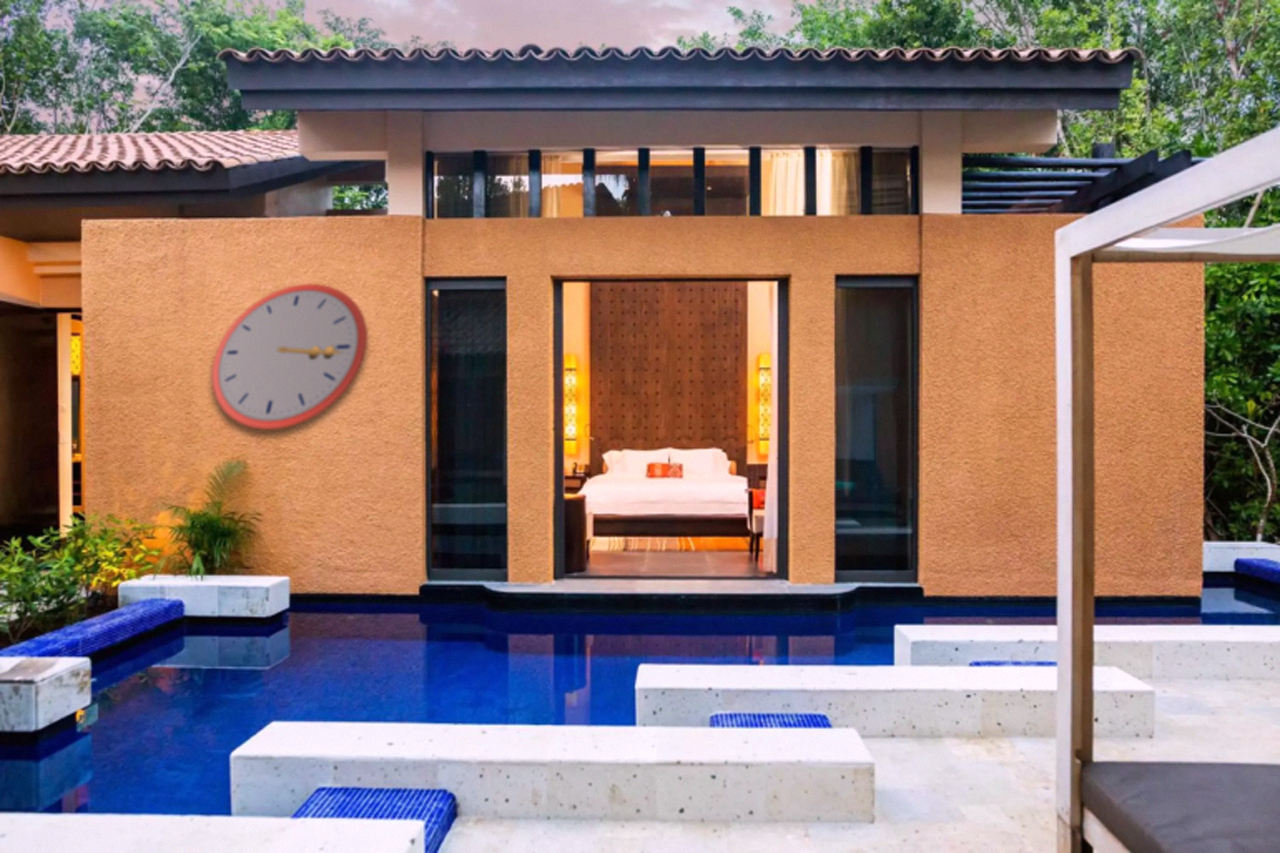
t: 3:16
